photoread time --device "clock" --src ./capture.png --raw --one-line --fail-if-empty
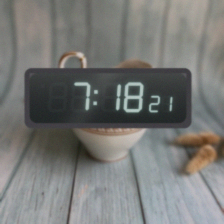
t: 7:18:21
